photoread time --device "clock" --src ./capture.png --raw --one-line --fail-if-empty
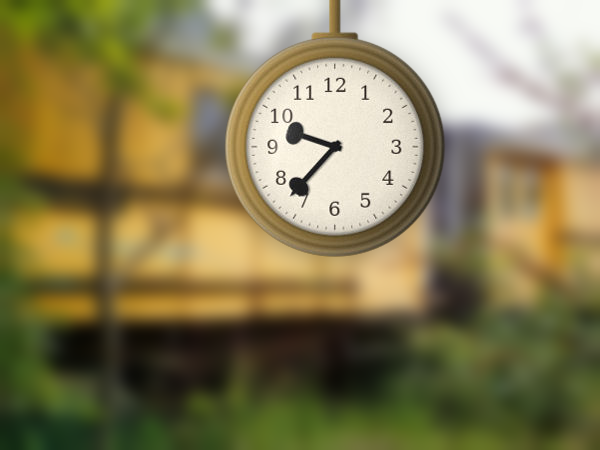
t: 9:37
